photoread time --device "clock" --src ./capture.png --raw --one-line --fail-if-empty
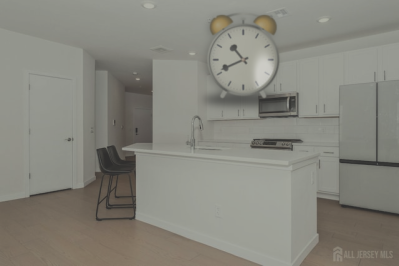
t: 10:41
